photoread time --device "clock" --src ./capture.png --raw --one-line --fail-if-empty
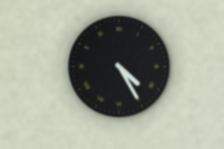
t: 4:25
